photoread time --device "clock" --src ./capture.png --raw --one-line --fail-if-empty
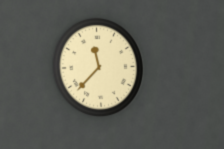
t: 11:38
